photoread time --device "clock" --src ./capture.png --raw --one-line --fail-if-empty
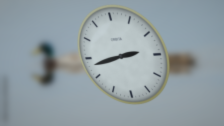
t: 2:43
